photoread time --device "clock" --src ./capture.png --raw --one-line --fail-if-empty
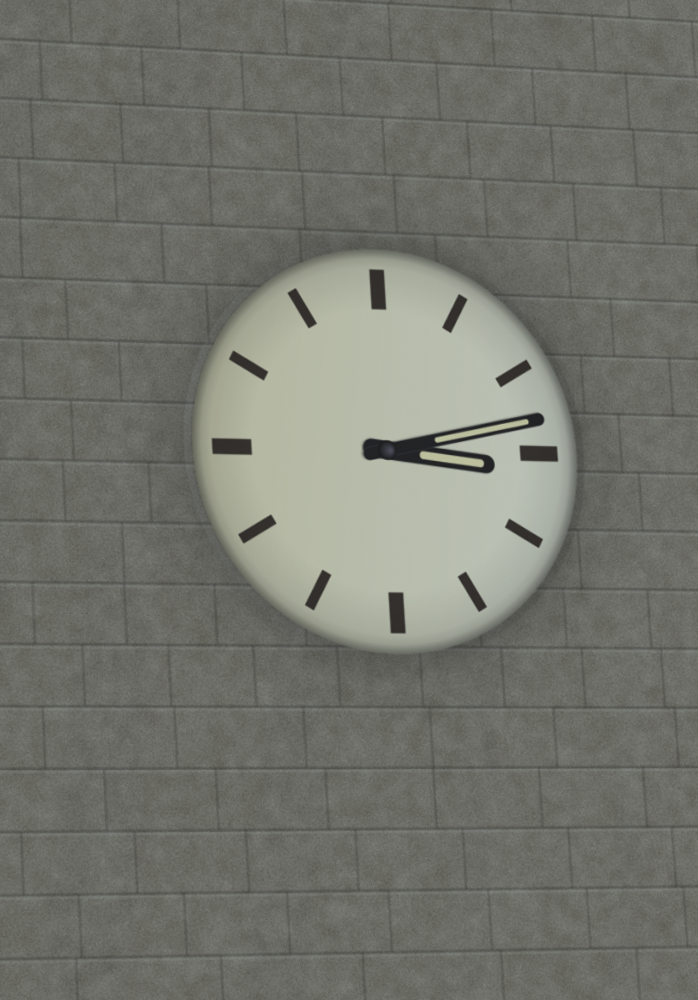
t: 3:13
